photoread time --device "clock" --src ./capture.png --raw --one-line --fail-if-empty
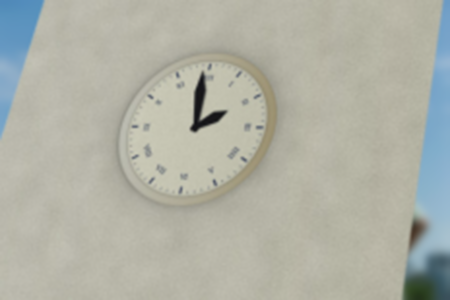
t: 1:59
